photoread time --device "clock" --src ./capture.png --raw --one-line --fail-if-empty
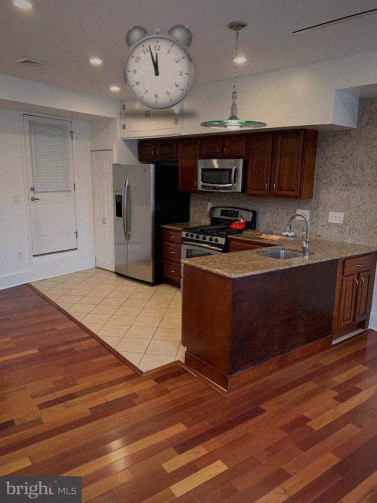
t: 11:57
